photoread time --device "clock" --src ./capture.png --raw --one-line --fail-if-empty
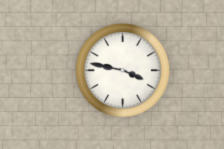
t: 3:47
